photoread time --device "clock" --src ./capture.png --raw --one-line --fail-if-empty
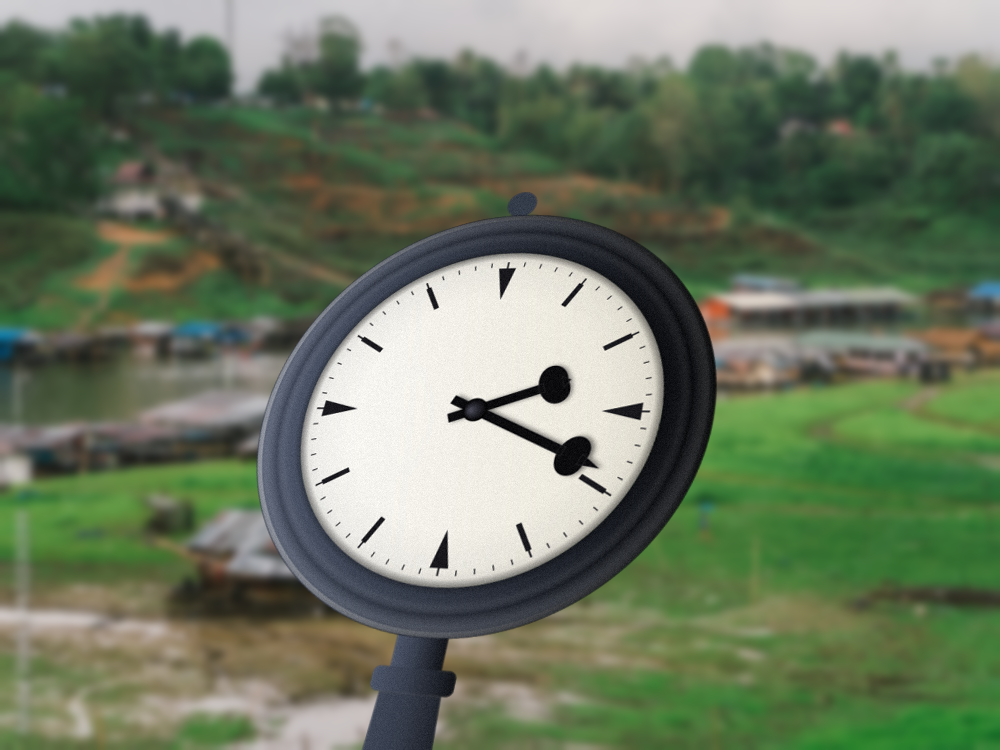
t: 2:19
